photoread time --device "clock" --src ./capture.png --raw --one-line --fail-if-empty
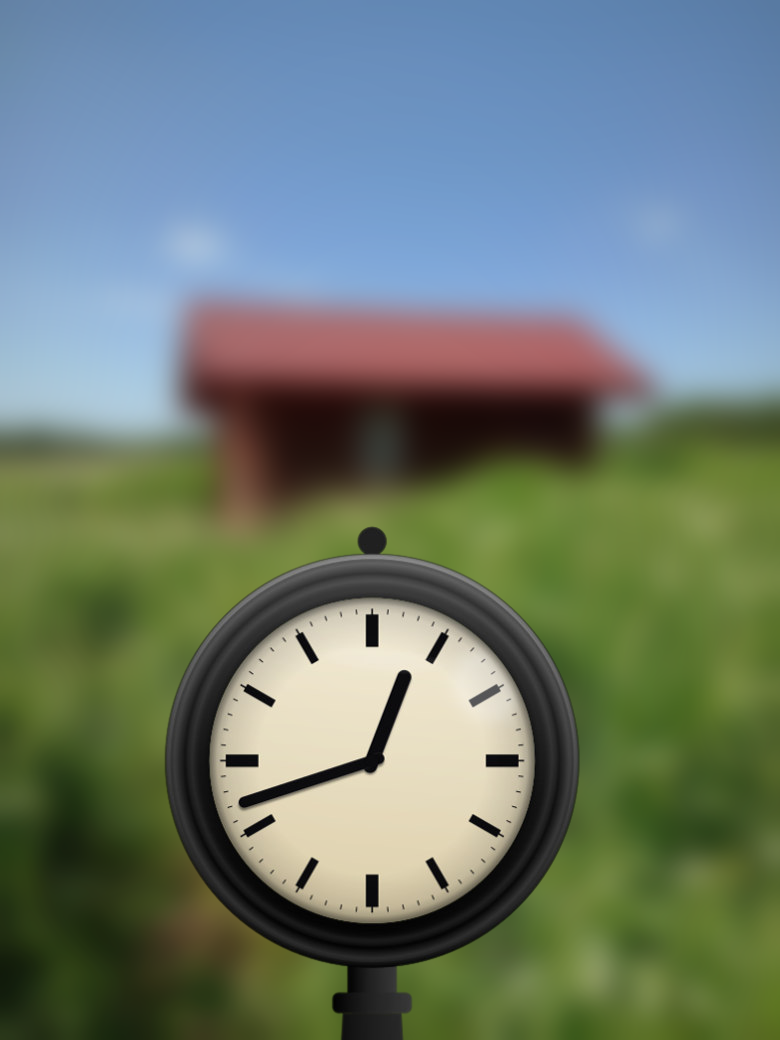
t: 12:42
